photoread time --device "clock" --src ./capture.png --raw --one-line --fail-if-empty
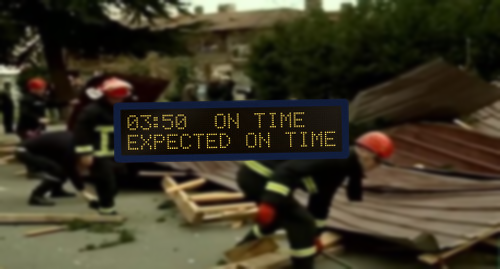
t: 3:50
